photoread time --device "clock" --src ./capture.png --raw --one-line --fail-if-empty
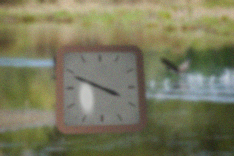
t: 3:49
